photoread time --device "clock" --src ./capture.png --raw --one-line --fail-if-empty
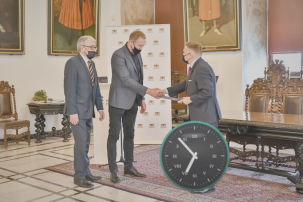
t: 6:53
